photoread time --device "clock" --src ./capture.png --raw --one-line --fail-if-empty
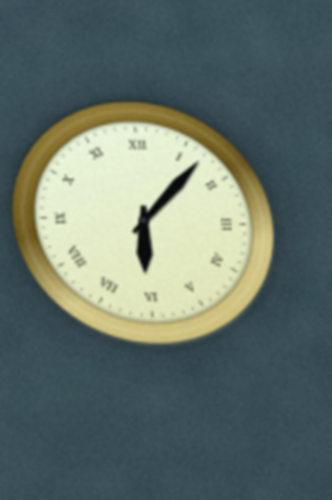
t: 6:07
